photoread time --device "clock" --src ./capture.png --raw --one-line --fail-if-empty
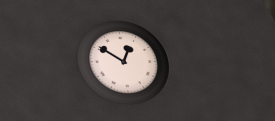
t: 12:51
